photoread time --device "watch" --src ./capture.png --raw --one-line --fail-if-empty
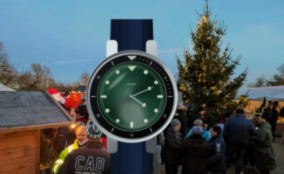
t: 4:11
